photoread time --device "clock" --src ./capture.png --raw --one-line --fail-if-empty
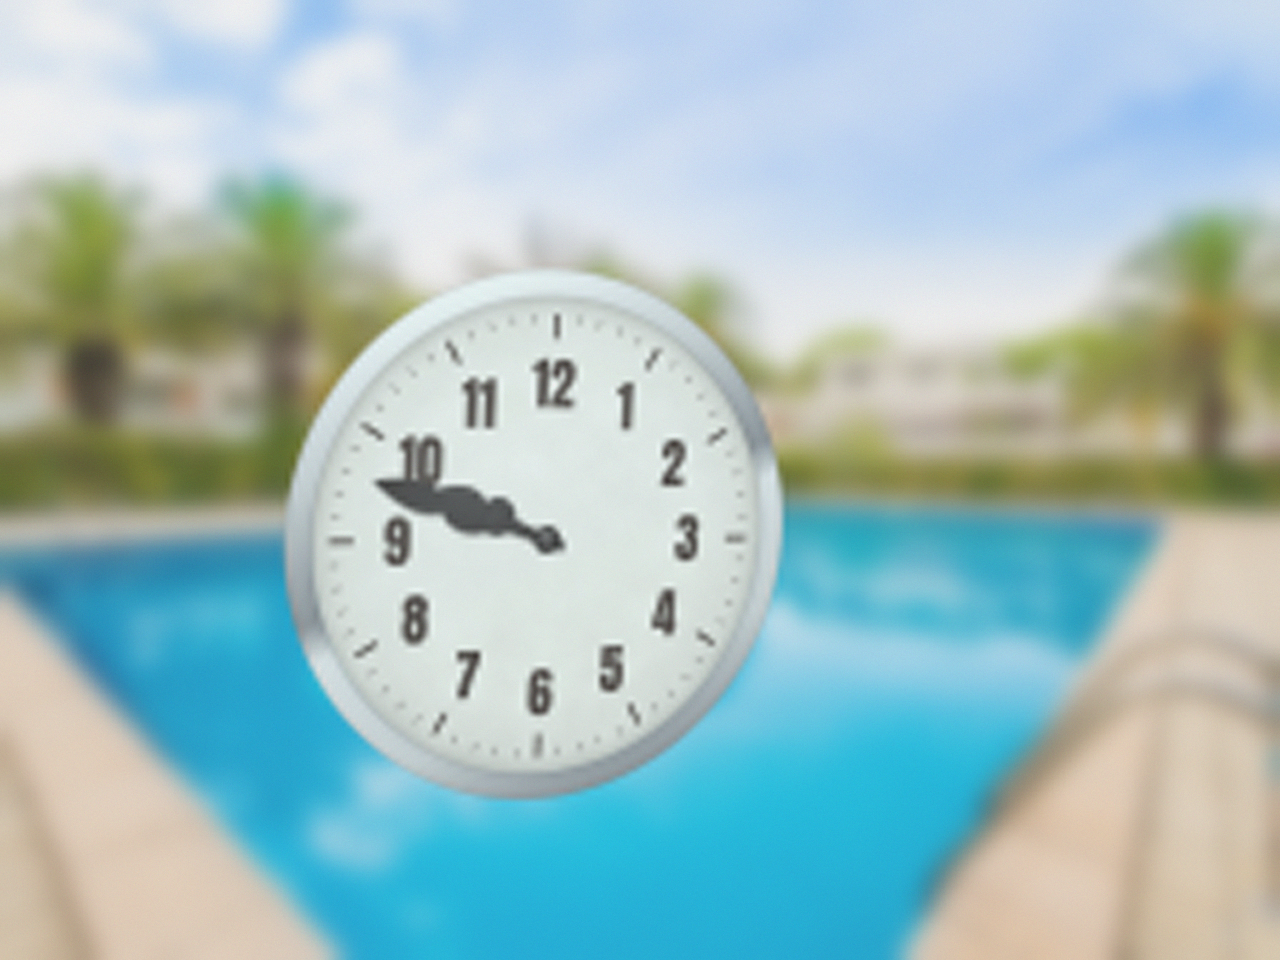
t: 9:48
